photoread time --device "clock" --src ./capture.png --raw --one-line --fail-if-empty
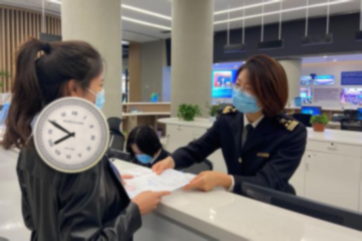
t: 7:49
